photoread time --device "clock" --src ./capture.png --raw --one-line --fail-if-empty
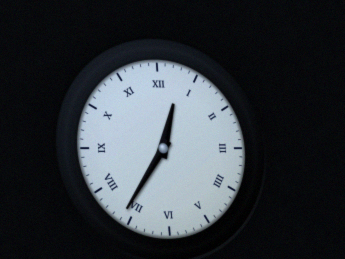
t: 12:36
